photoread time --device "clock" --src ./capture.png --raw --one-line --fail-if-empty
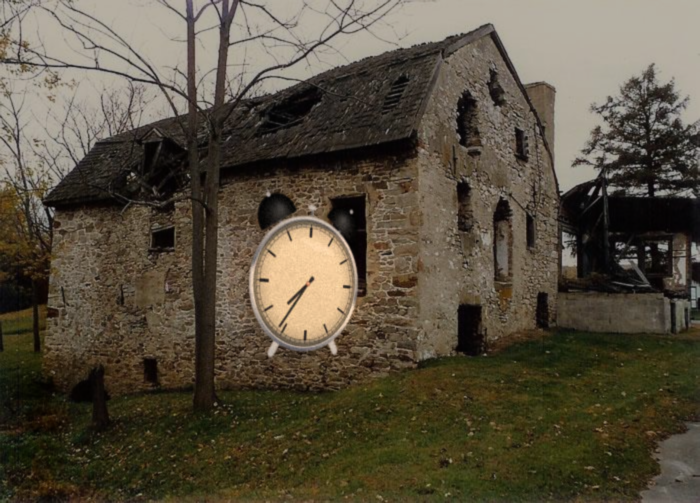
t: 7:36
